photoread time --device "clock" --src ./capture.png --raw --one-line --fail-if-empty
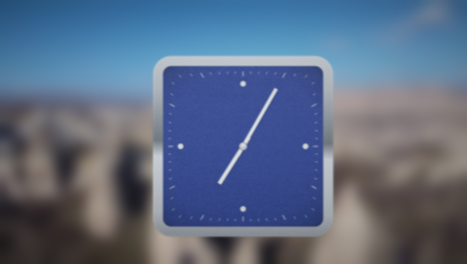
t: 7:05
